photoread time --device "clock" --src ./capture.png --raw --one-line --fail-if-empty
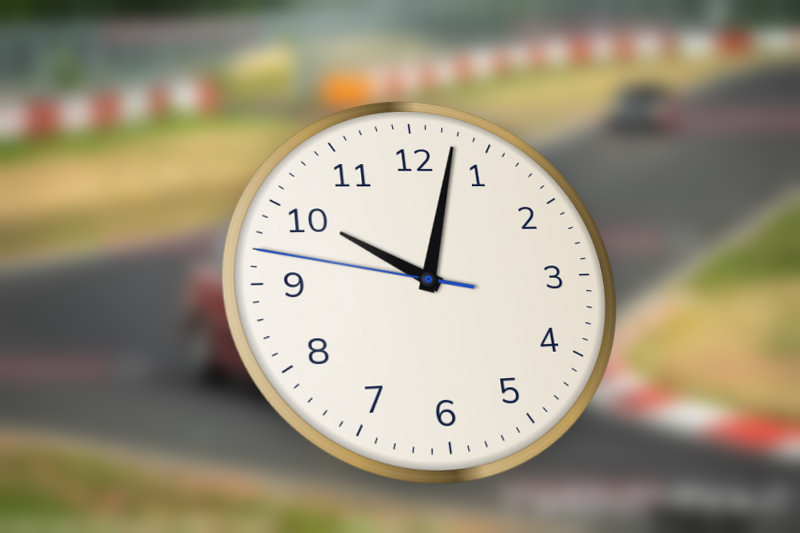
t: 10:02:47
